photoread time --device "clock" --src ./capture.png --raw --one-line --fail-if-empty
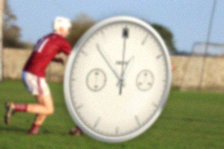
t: 12:53
